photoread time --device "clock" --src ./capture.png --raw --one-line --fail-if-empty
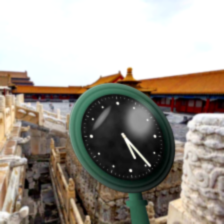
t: 5:24
